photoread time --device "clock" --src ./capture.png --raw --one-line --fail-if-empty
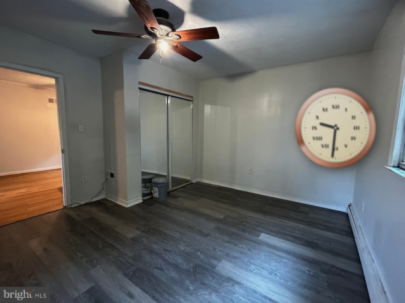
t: 9:31
